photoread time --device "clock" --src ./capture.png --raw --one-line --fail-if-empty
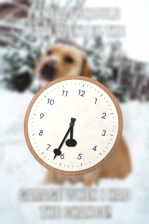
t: 5:32
